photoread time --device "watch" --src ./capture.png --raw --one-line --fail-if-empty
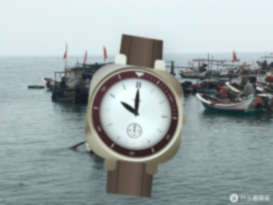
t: 10:00
